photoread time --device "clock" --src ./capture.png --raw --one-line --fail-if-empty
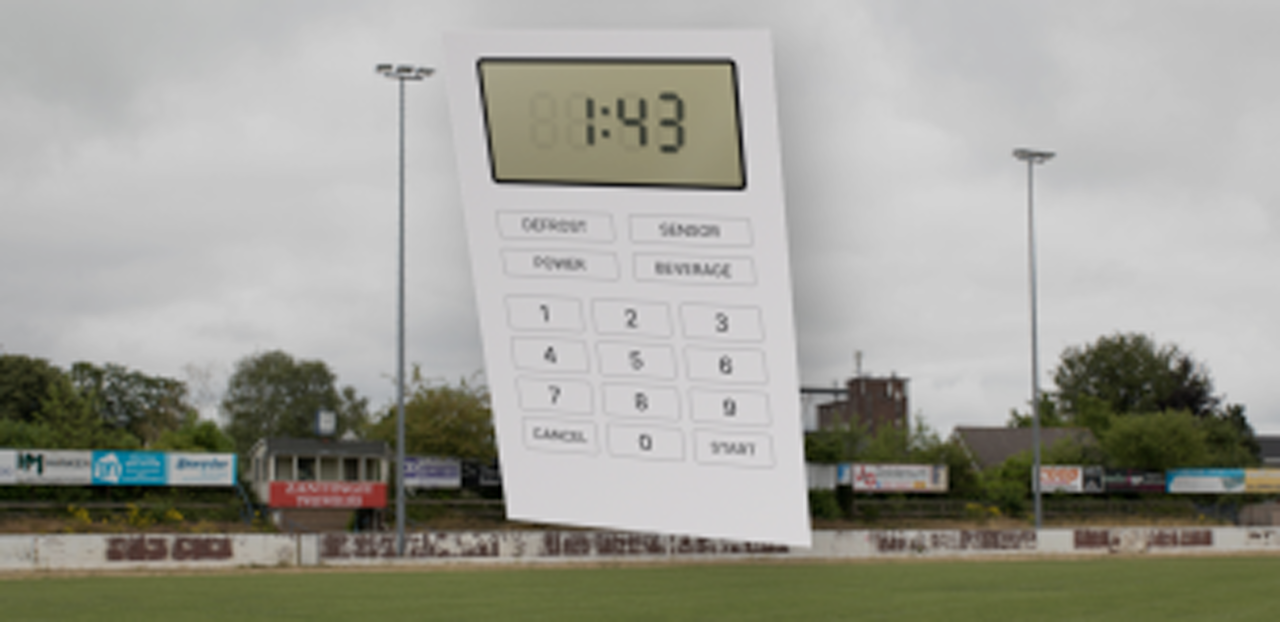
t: 1:43
